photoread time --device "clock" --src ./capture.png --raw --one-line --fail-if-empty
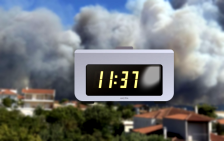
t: 11:37
